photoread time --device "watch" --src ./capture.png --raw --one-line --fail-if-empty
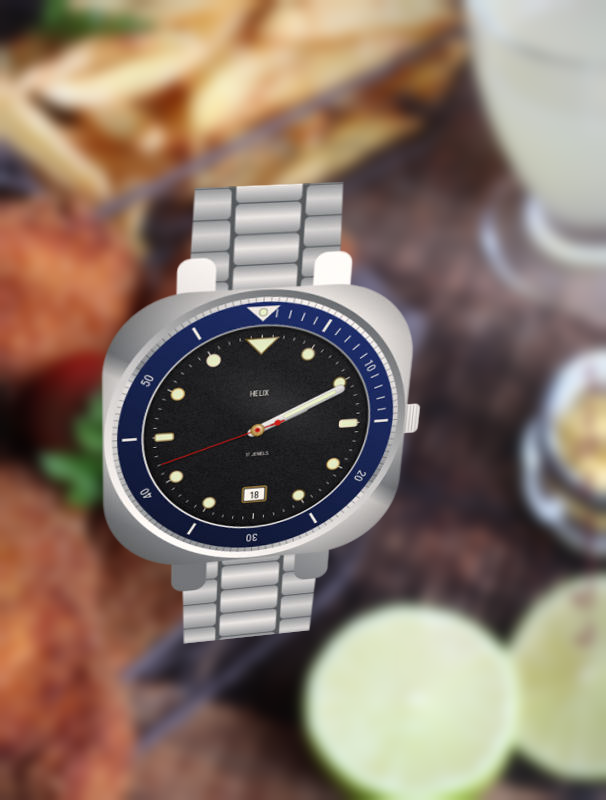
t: 2:10:42
